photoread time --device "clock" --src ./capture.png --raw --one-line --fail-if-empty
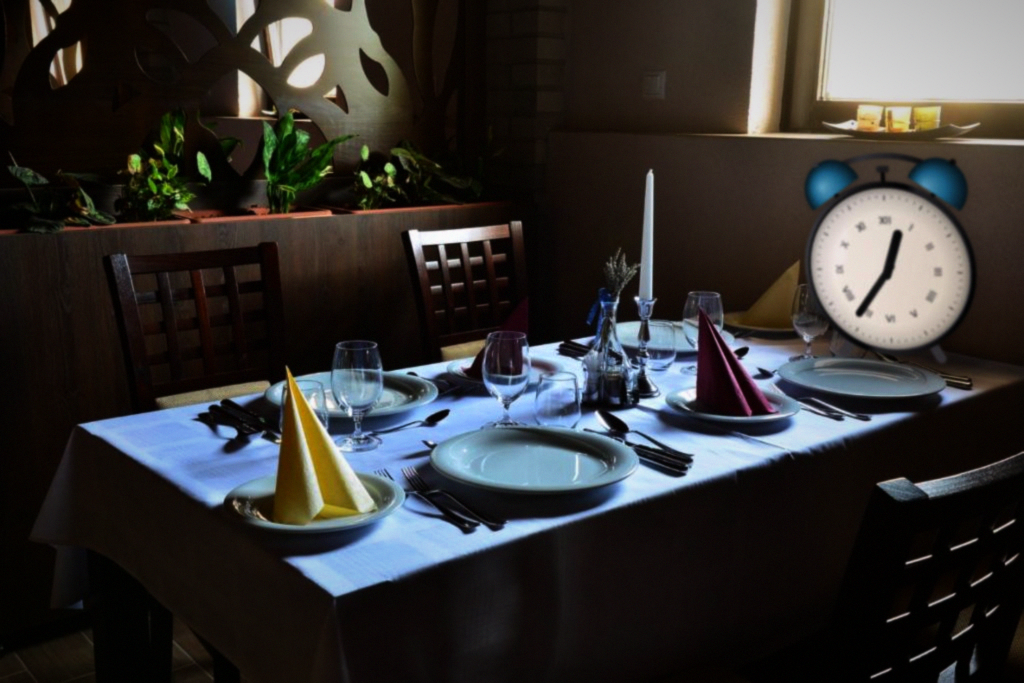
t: 12:36
